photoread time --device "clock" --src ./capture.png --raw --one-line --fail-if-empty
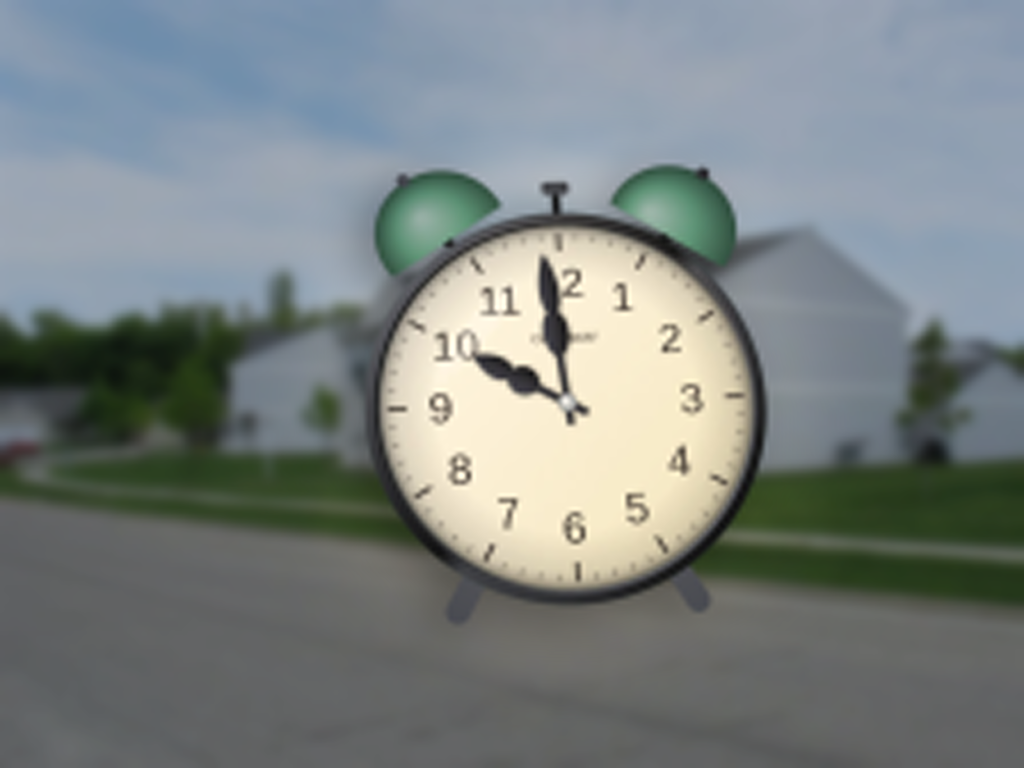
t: 9:59
